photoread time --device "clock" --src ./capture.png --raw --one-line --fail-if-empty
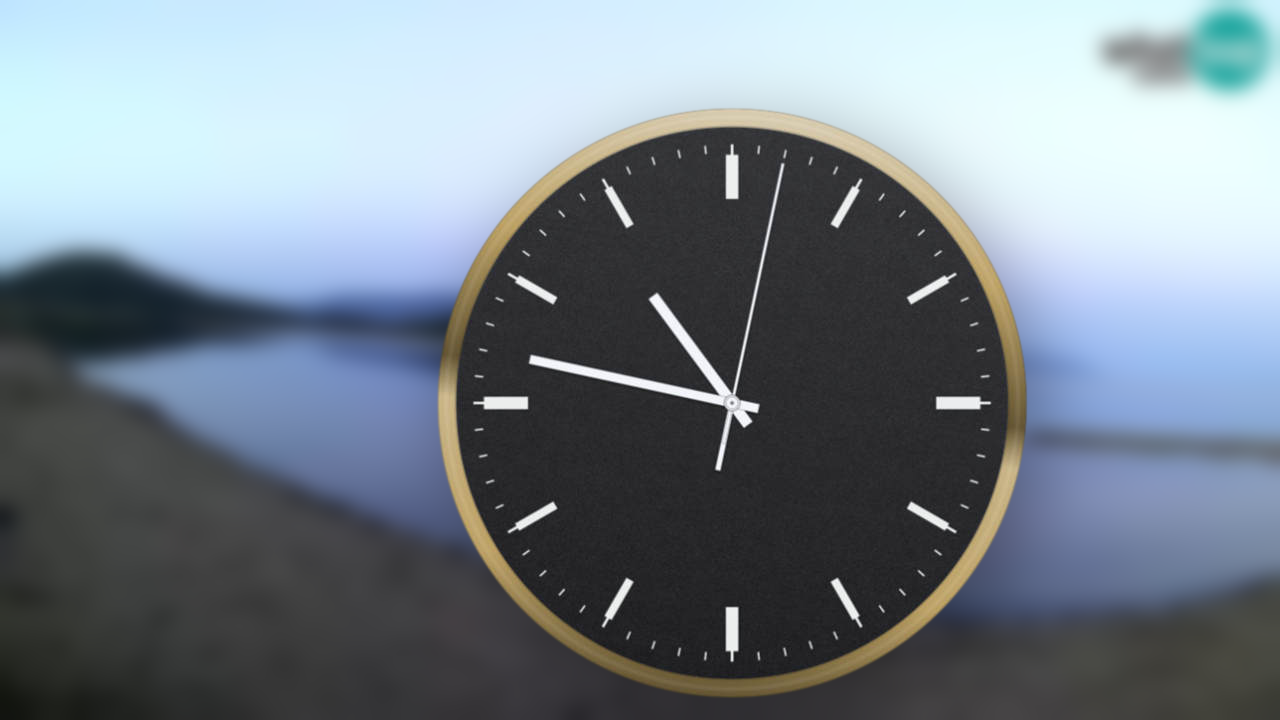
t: 10:47:02
